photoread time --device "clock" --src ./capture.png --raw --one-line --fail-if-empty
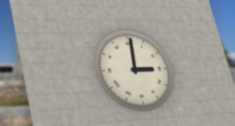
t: 3:01
